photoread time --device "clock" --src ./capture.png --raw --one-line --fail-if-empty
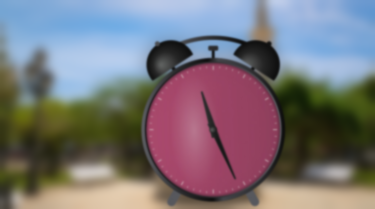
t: 11:26
